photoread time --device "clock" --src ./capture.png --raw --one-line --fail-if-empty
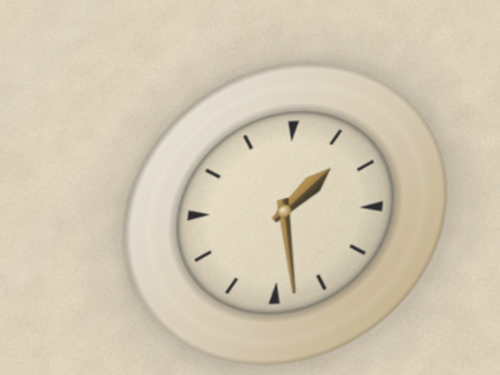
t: 1:28
